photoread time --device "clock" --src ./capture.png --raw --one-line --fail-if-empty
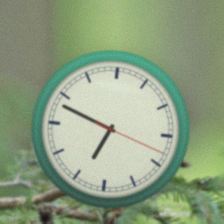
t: 6:48:18
